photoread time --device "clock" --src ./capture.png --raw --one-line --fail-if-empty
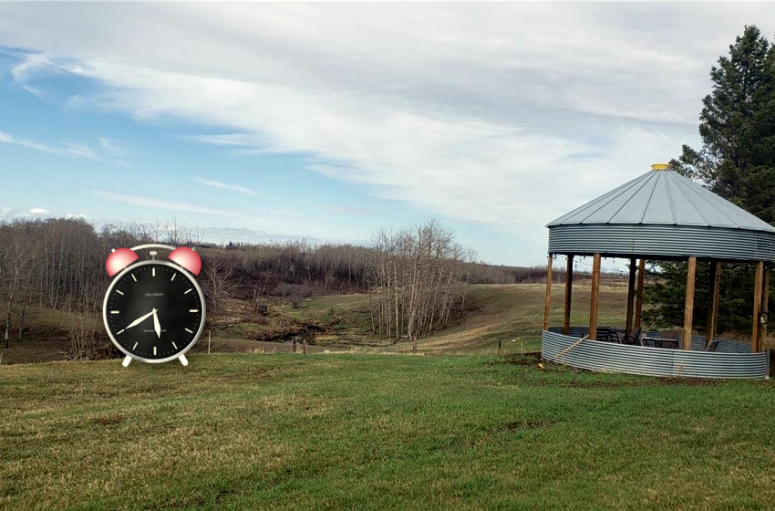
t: 5:40
